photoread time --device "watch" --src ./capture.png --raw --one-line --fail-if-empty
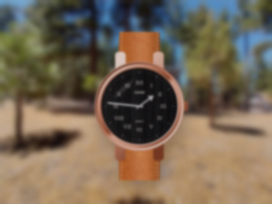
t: 1:46
